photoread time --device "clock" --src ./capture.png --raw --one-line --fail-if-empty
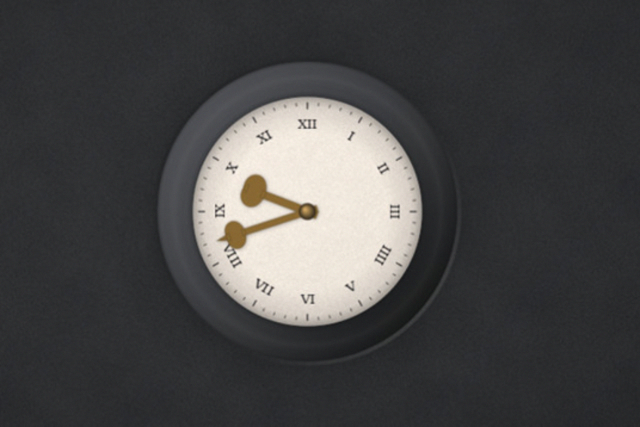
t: 9:42
